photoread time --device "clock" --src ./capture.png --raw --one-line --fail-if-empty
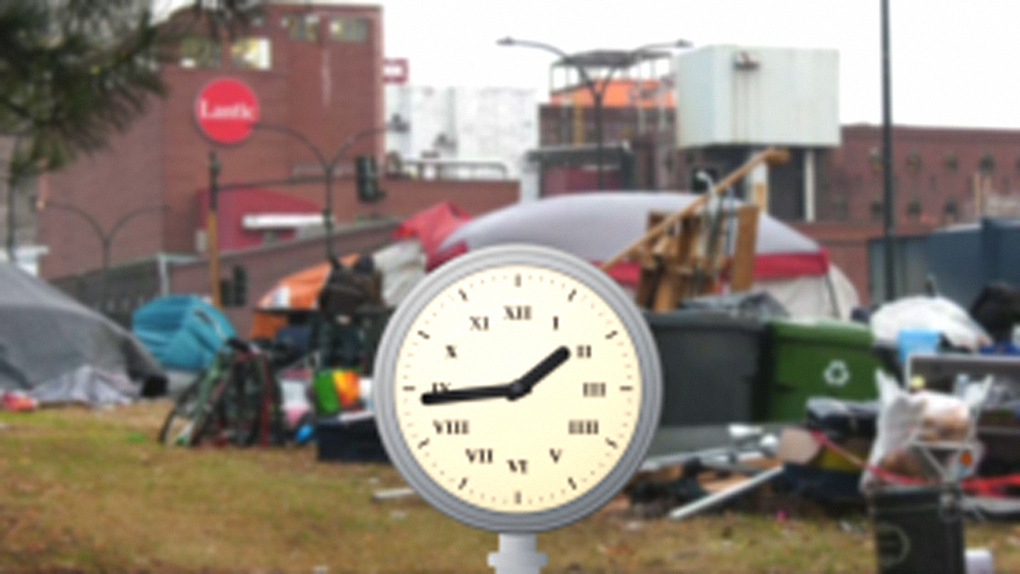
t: 1:44
